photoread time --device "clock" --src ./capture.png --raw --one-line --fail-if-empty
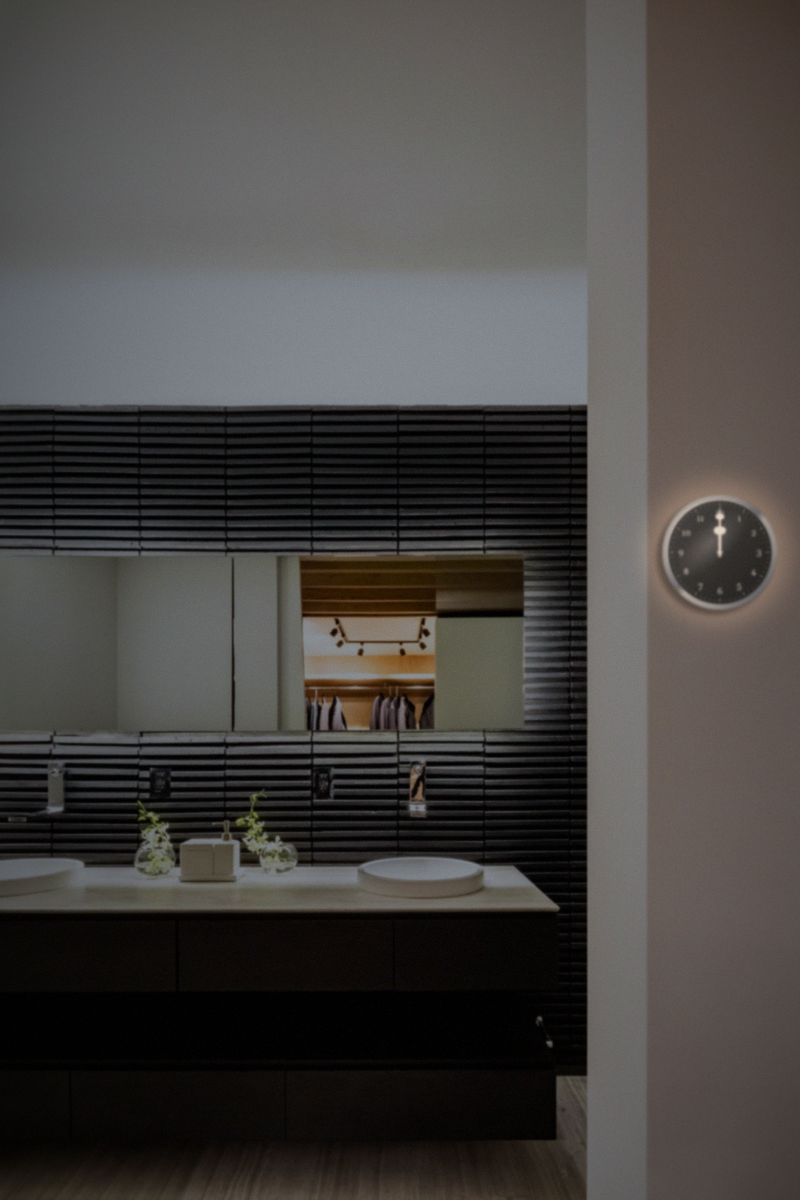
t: 12:00
